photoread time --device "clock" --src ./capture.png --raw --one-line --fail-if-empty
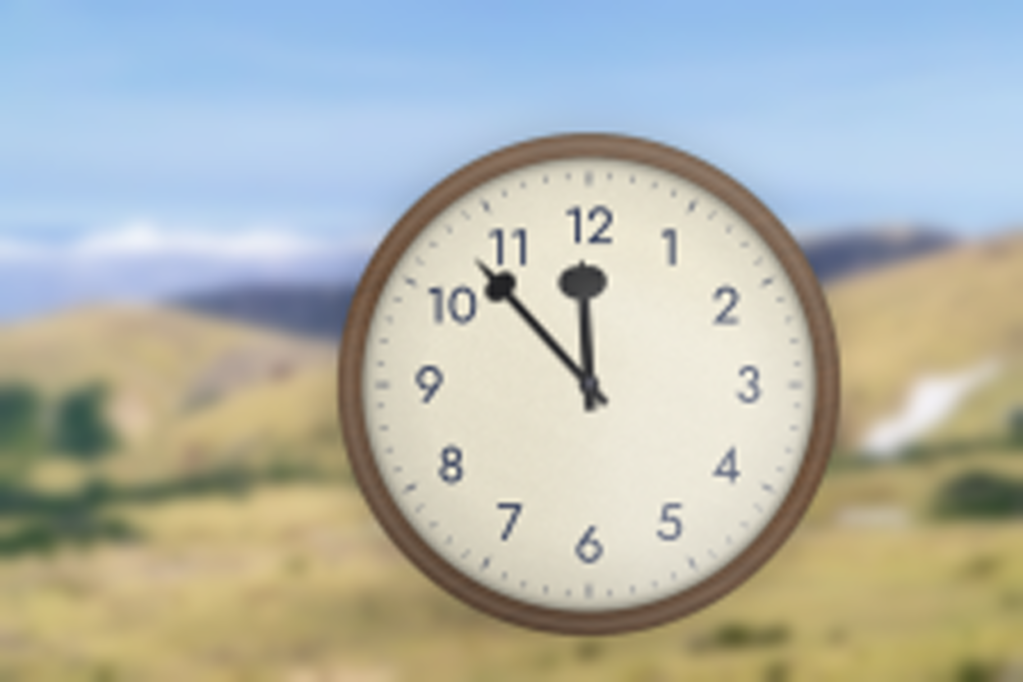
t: 11:53
